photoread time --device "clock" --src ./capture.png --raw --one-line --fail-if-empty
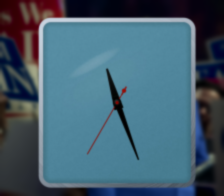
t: 11:26:35
